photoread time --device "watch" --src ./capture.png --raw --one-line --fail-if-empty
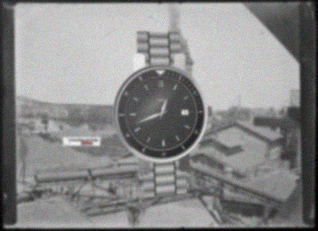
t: 12:42
